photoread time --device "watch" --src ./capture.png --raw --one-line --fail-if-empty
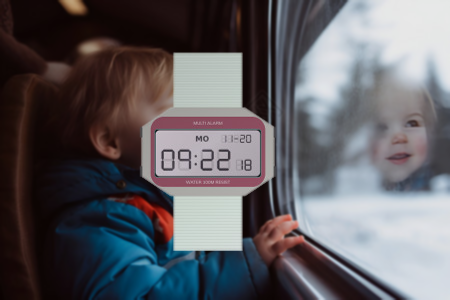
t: 9:22:18
